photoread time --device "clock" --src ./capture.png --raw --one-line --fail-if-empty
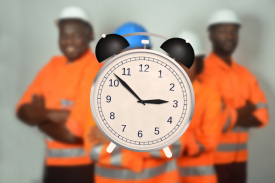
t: 2:52
